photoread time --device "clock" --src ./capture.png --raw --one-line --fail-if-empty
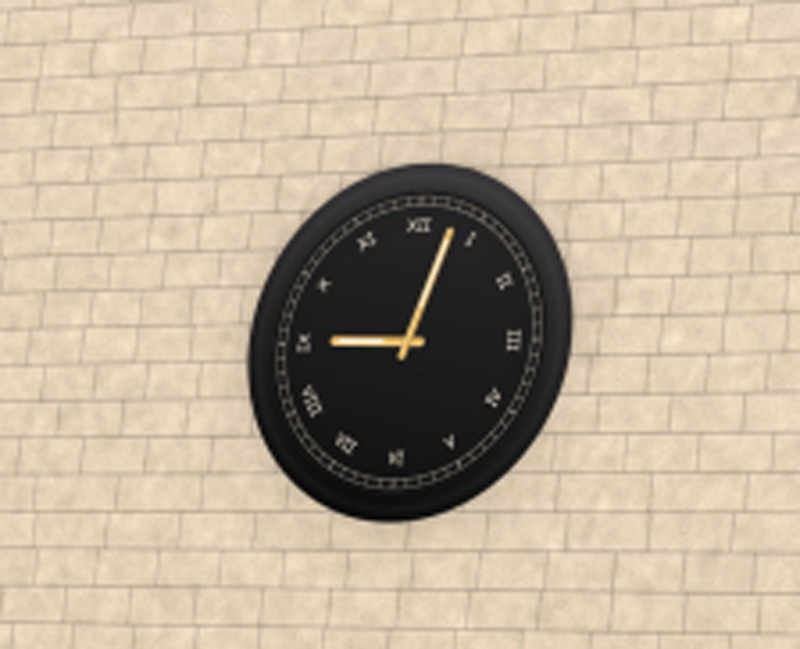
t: 9:03
